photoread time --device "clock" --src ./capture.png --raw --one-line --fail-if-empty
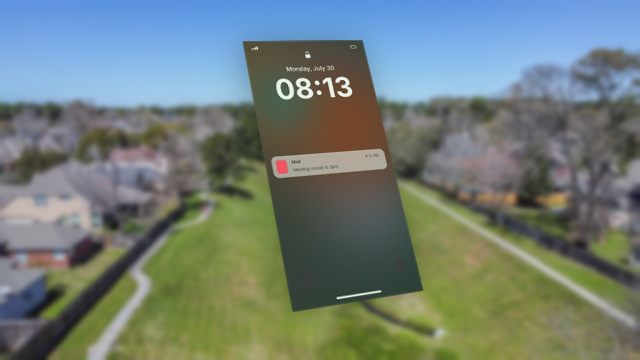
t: 8:13
